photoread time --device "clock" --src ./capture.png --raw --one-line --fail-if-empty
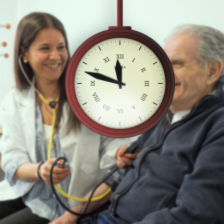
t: 11:48
